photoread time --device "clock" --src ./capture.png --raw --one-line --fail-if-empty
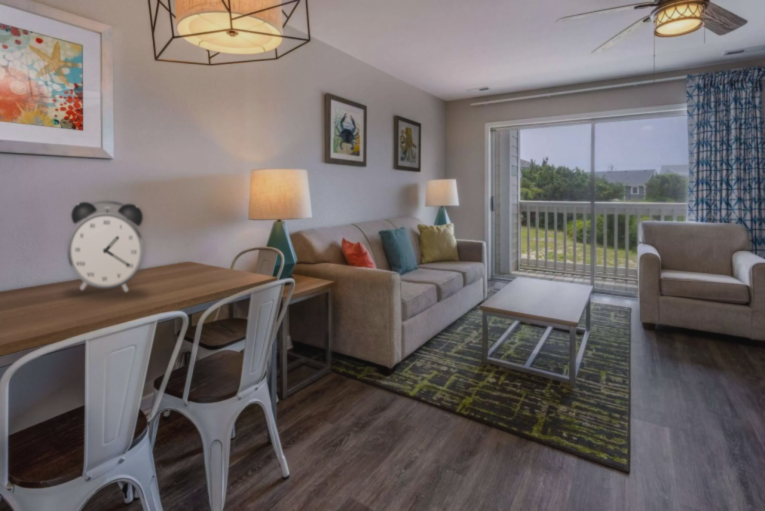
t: 1:20
